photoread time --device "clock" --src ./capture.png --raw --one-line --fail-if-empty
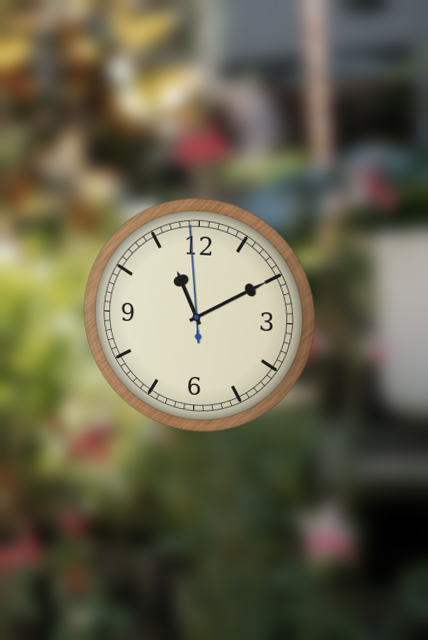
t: 11:09:59
